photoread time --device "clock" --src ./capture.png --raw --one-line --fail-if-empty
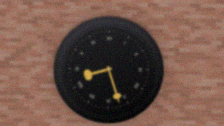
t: 8:27
